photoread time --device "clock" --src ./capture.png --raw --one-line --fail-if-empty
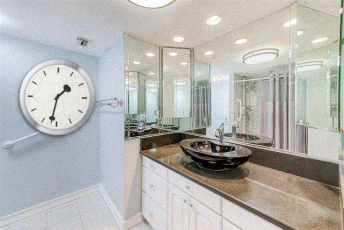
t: 1:32
